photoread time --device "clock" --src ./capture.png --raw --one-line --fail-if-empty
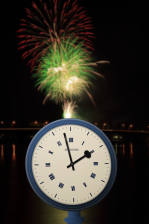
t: 1:58
